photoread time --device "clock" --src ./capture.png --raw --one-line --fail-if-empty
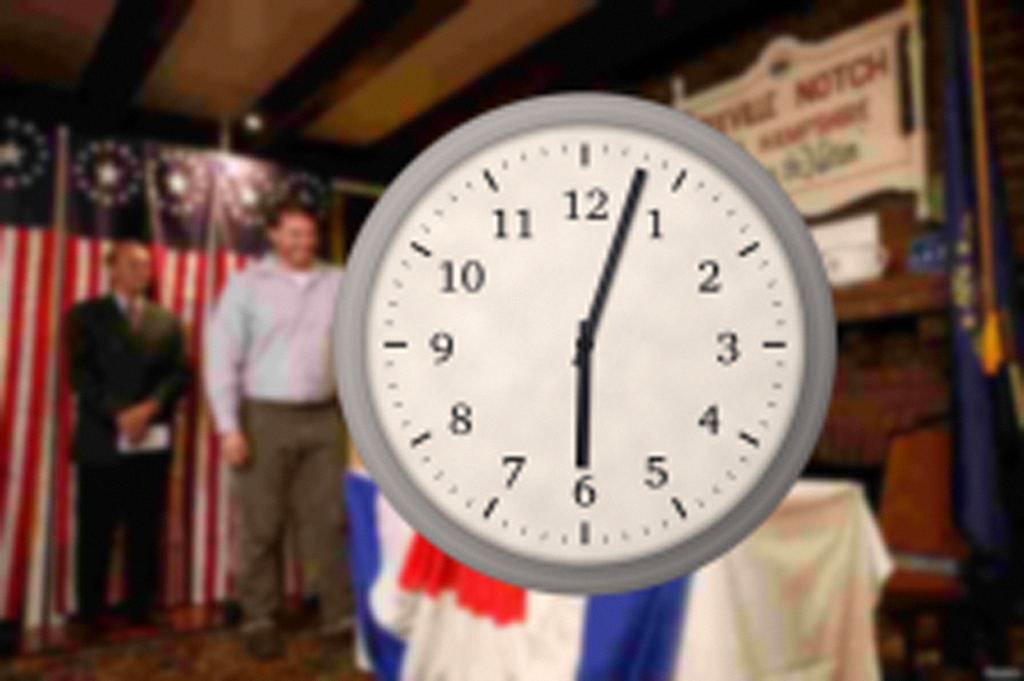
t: 6:03
